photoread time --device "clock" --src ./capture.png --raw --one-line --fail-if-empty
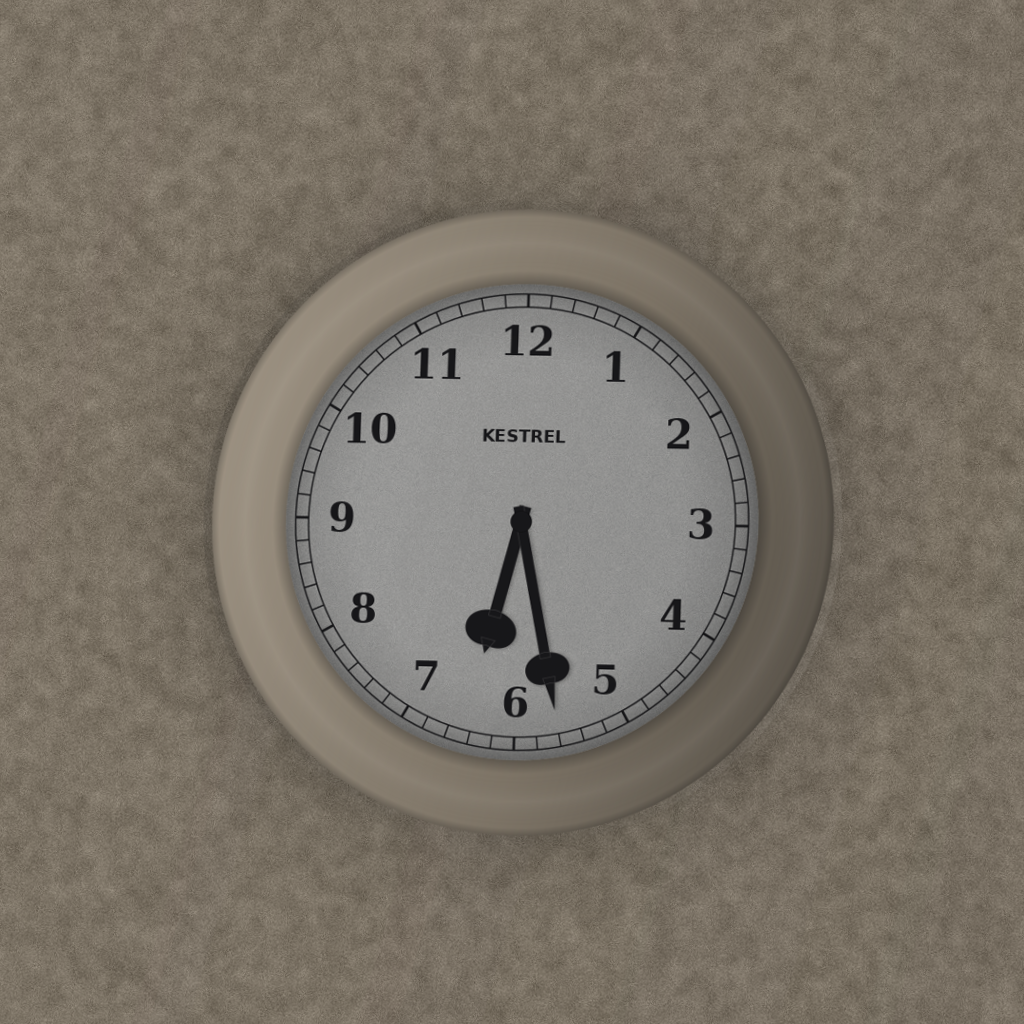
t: 6:28
